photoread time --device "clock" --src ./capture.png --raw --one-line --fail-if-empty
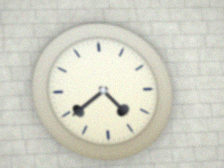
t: 4:39
